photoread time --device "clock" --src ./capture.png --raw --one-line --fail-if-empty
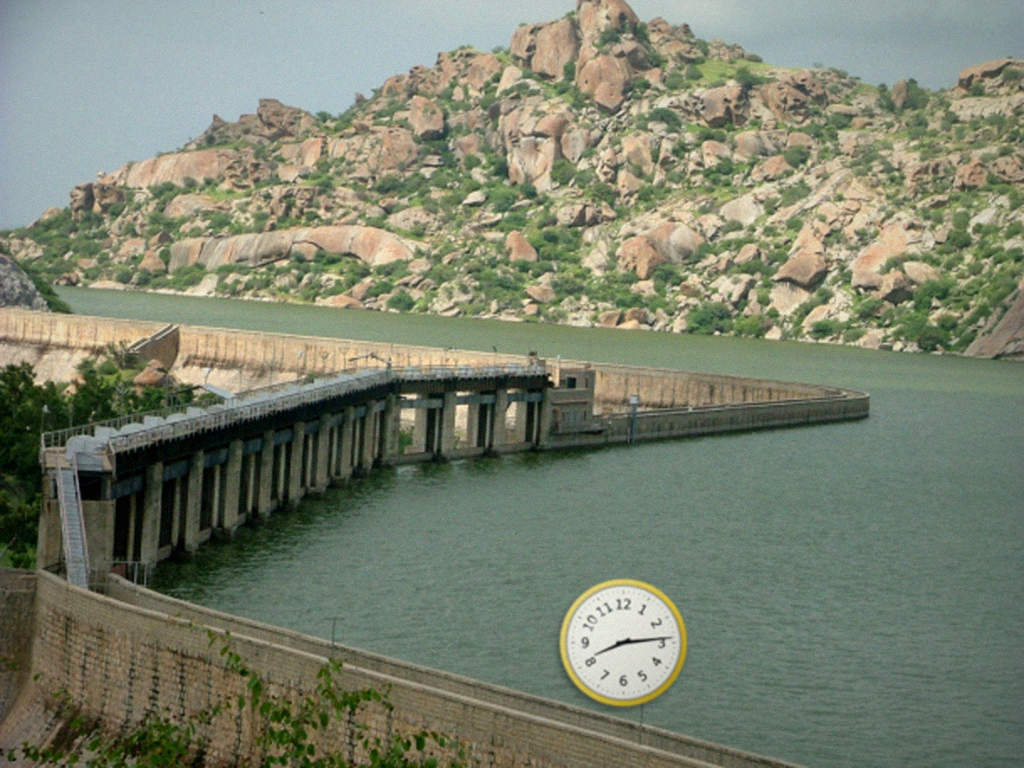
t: 8:14
